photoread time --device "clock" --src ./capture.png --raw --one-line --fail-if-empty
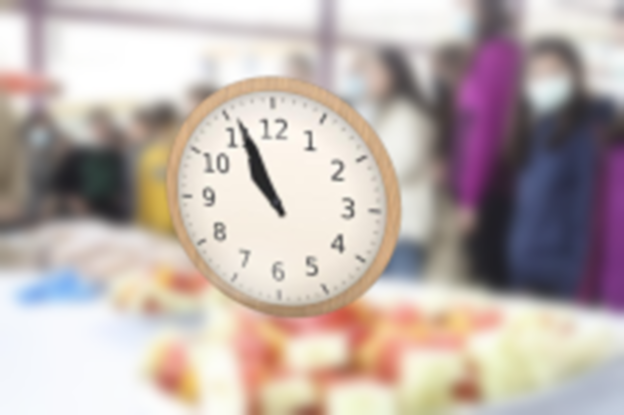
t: 10:56
